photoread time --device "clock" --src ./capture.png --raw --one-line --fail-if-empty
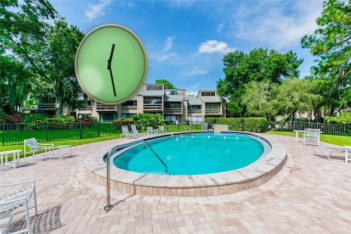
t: 12:28
